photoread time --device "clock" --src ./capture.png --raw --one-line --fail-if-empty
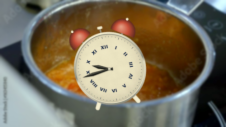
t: 9:44
